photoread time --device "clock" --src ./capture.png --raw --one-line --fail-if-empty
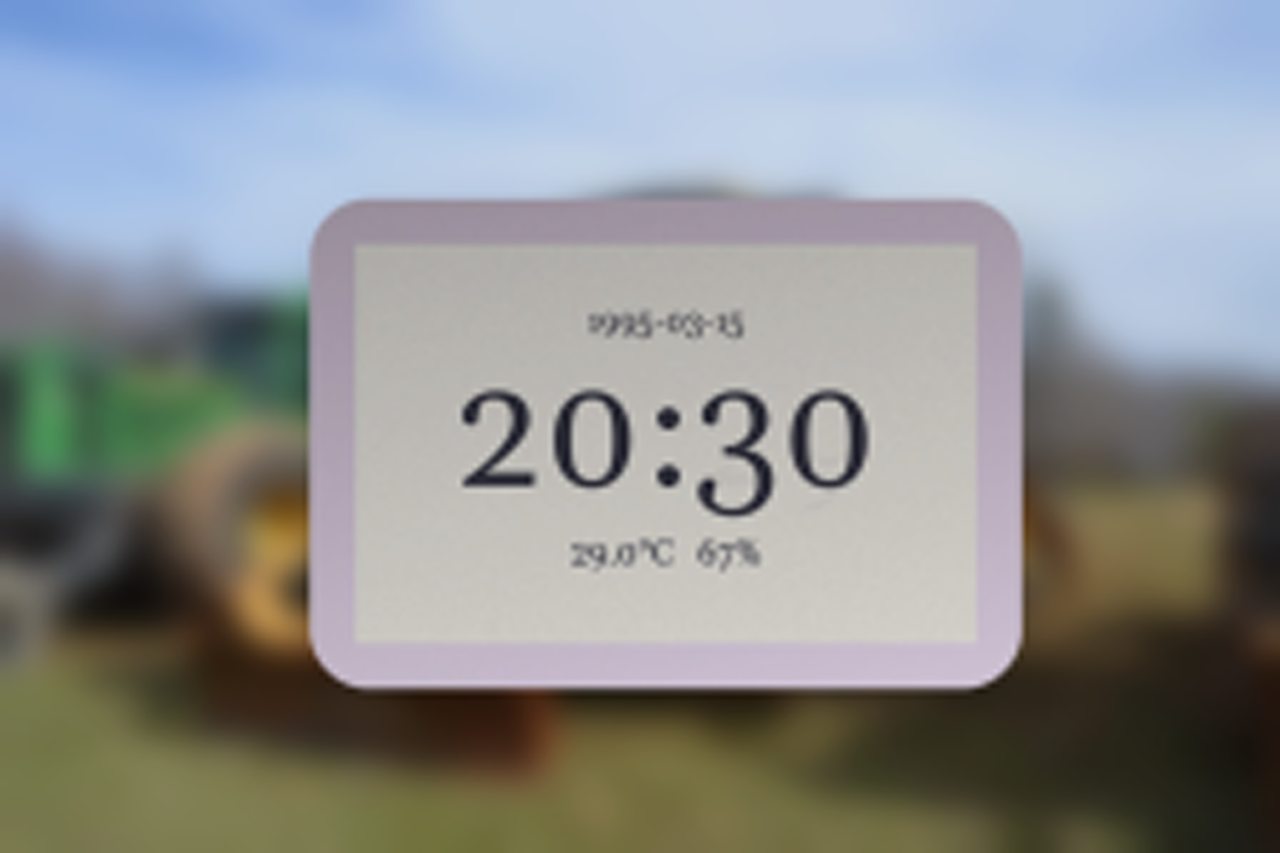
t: 20:30
